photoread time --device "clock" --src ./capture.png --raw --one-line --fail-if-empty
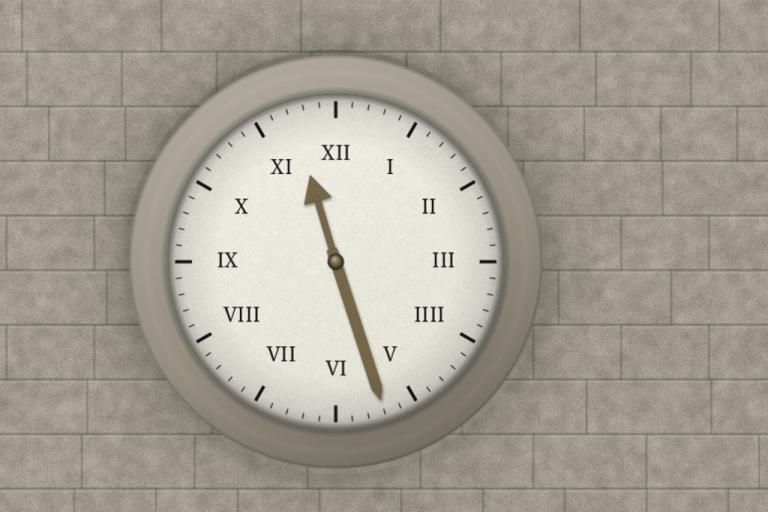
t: 11:27
